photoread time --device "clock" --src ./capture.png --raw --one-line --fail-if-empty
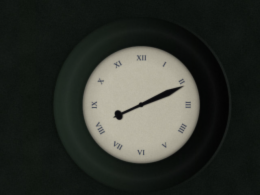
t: 8:11
